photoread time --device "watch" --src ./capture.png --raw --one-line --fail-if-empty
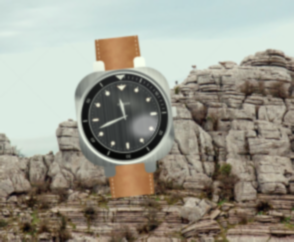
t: 11:42
